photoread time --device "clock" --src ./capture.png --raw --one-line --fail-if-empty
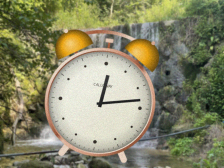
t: 12:13
